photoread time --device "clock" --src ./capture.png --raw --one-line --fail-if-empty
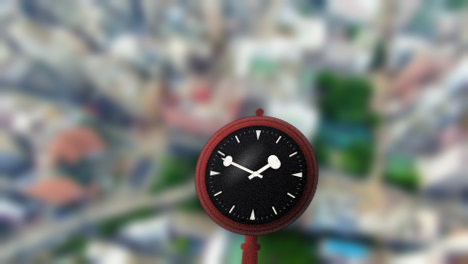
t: 1:49
